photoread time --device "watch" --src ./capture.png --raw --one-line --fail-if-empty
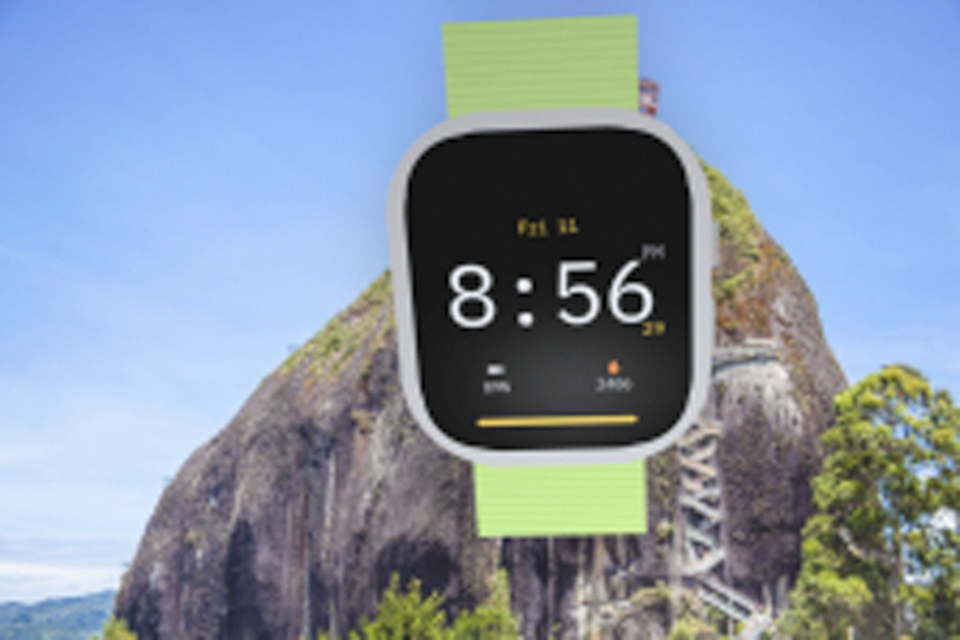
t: 8:56
